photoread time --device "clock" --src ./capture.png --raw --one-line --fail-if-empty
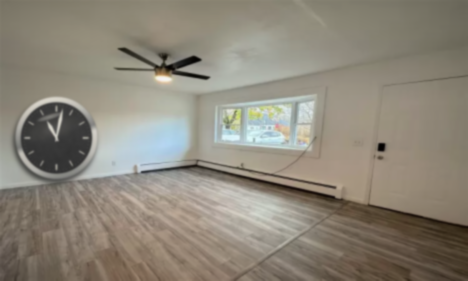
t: 11:02
